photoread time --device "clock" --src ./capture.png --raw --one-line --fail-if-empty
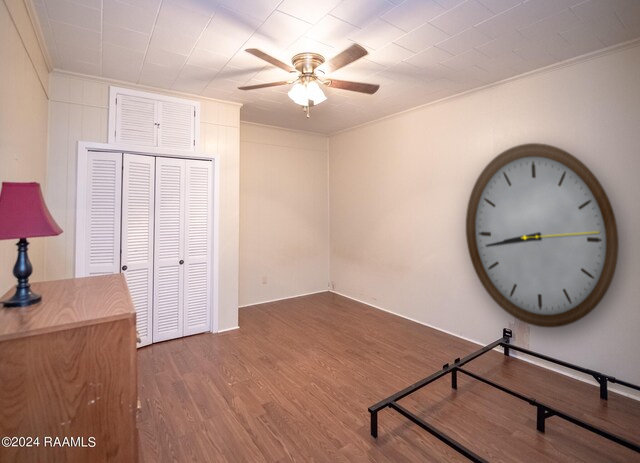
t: 8:43:14
